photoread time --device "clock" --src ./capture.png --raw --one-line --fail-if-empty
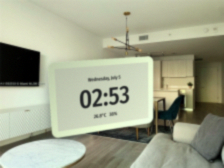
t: 2:53
